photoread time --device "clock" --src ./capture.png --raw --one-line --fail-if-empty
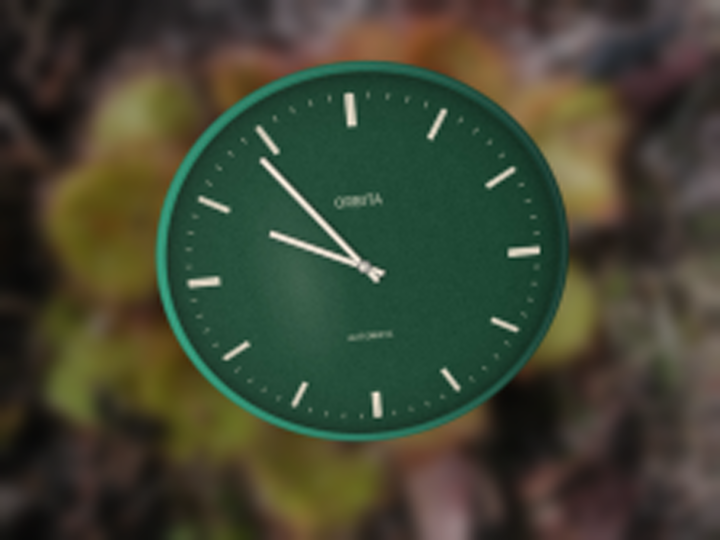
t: 9:54
